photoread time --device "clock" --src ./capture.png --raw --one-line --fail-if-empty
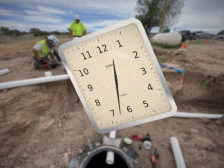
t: 12:33
